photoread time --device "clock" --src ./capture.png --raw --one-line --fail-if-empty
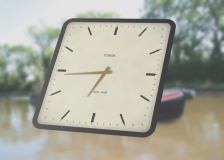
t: 6:44
